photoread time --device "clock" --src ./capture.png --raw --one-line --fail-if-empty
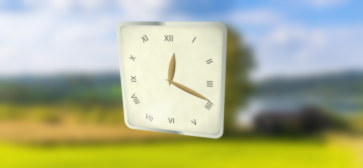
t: 12:19
